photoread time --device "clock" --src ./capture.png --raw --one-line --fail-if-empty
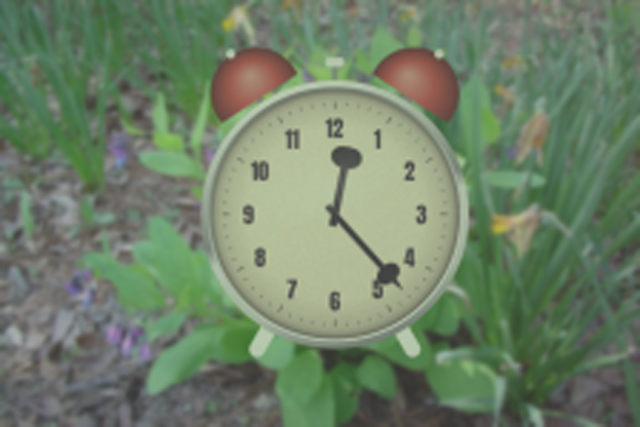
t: 12:23
